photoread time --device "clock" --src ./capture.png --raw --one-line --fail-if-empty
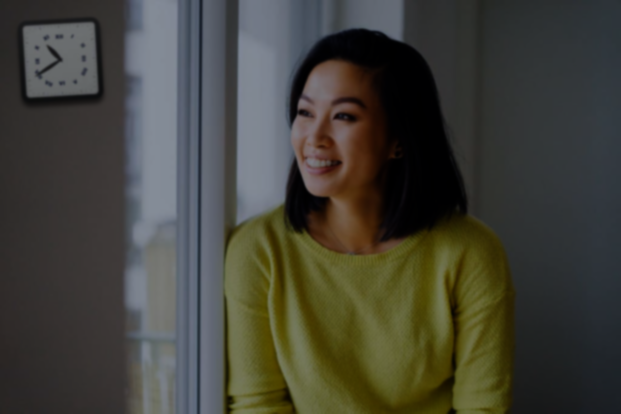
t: 10:40
